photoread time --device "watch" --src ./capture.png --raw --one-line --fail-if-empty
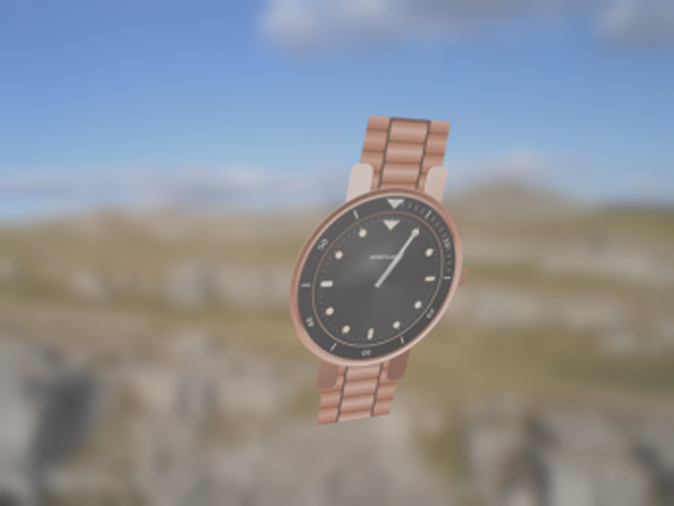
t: 1:05
